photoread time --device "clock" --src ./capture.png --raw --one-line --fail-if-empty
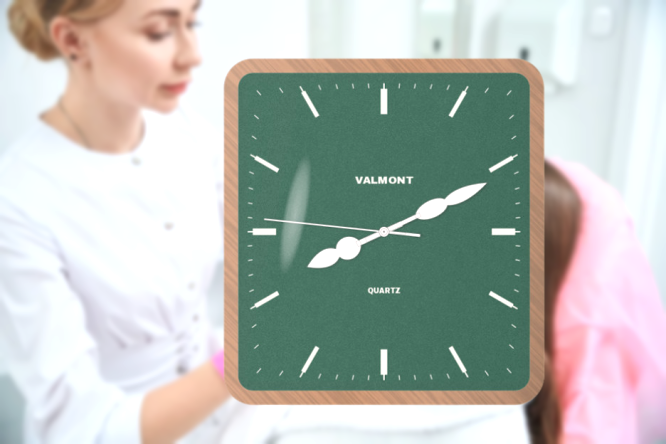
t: 8:10:46
